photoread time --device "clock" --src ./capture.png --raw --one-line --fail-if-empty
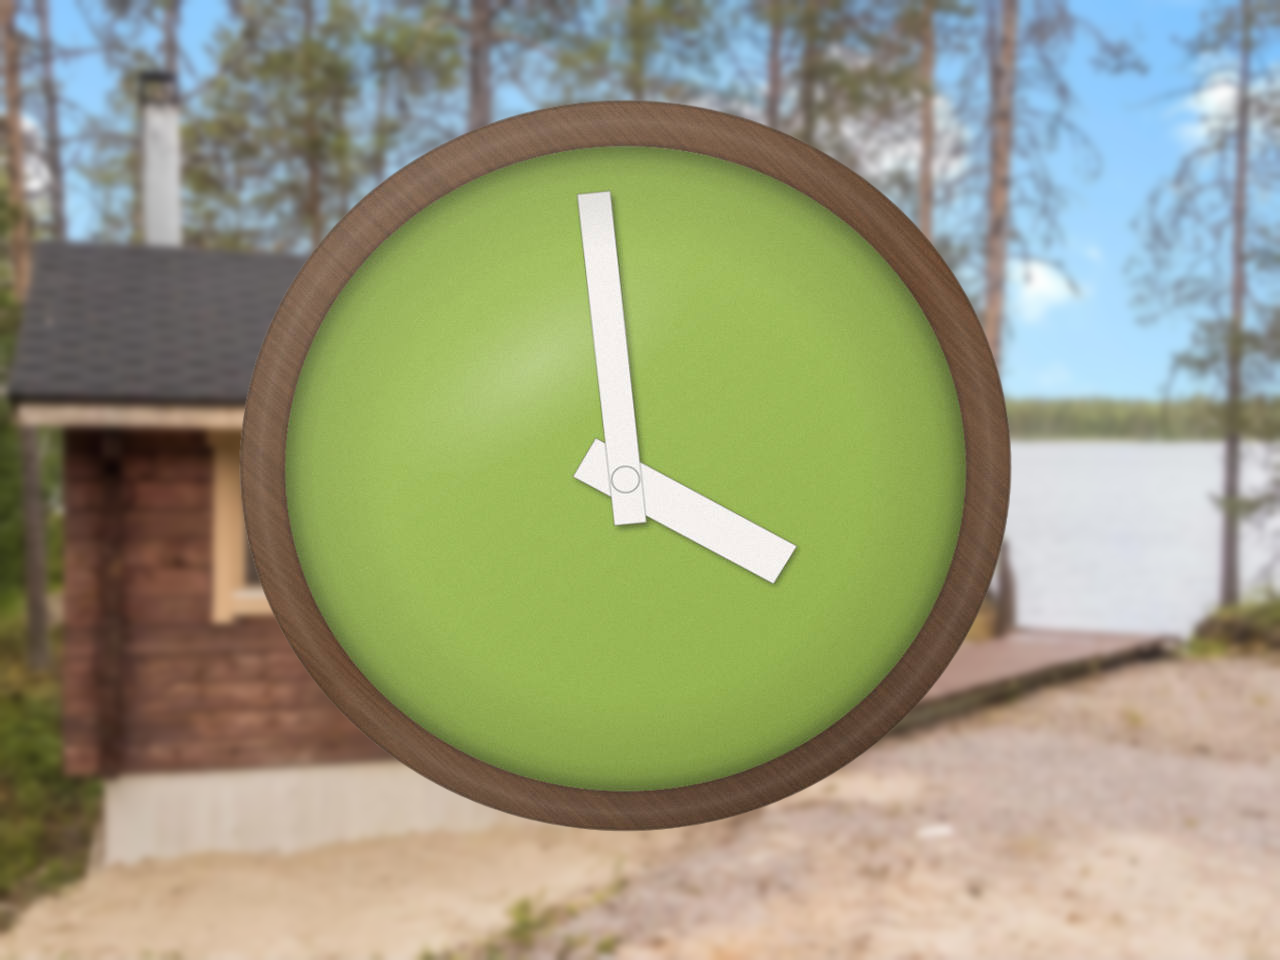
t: 3:59
